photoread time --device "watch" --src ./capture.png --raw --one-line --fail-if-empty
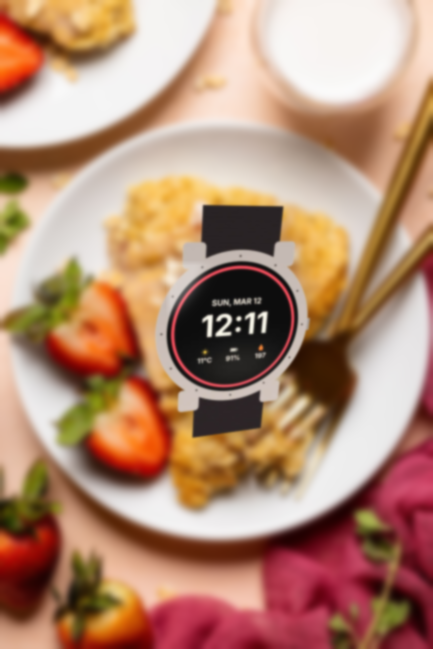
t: 12:11
